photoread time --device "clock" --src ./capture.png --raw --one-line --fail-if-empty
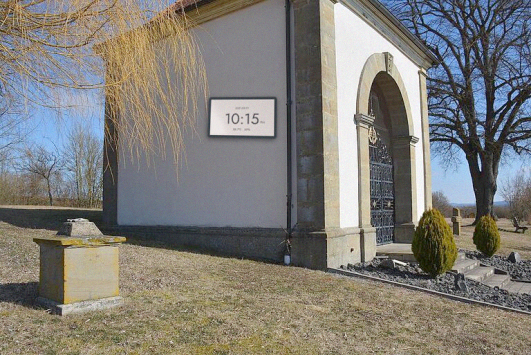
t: 10:15
